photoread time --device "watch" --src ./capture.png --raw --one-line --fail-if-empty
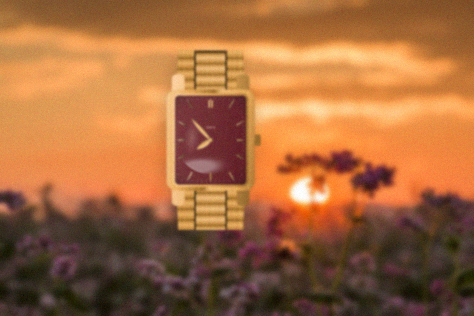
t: 7:53
